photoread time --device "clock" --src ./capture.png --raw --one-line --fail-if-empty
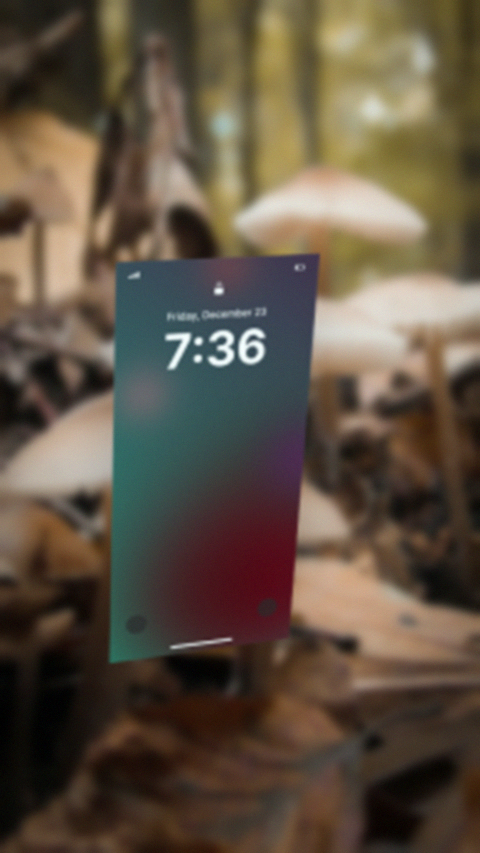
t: 7:36
